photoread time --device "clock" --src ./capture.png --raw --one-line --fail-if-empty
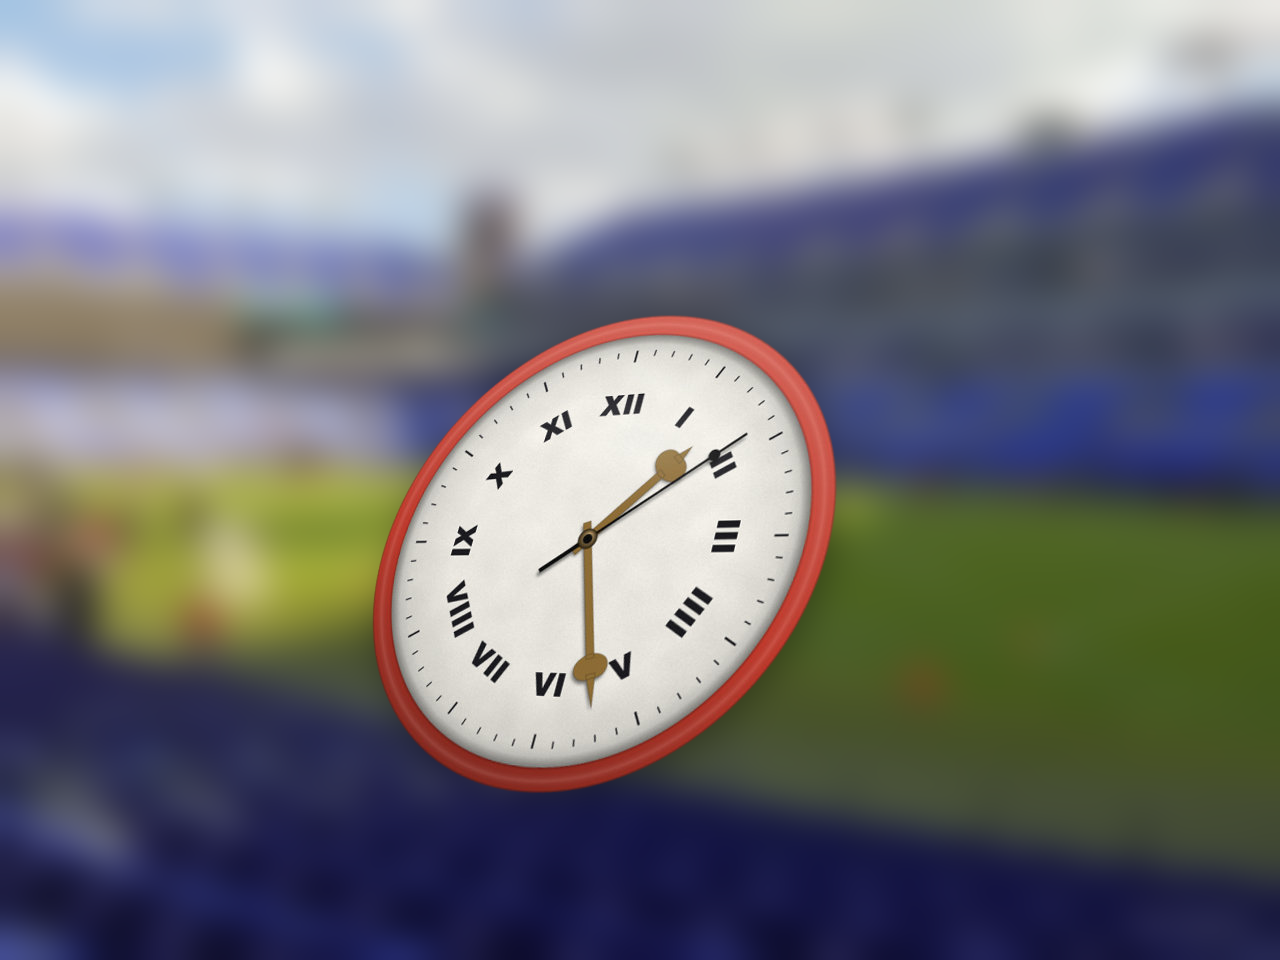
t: 1:27:09
